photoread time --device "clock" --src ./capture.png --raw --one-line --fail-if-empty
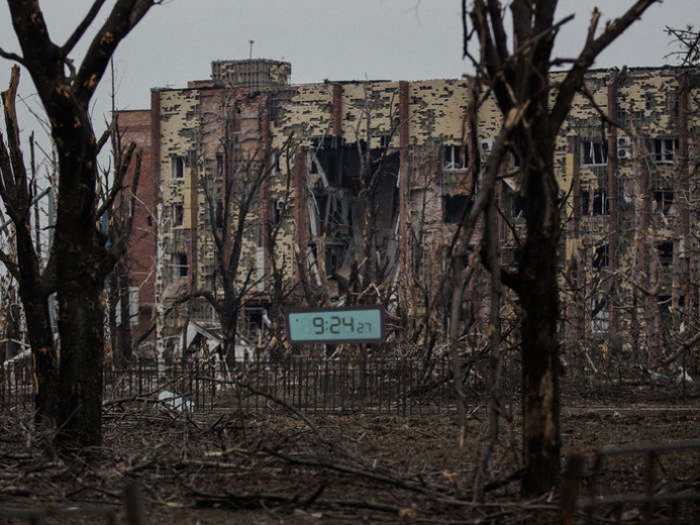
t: 9:24:27
